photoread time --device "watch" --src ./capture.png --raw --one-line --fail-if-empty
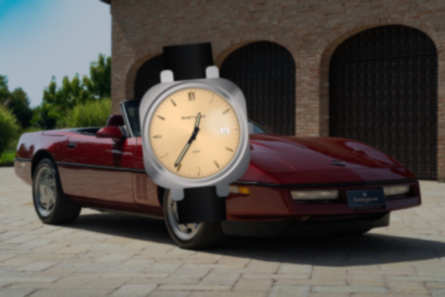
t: 12:36
